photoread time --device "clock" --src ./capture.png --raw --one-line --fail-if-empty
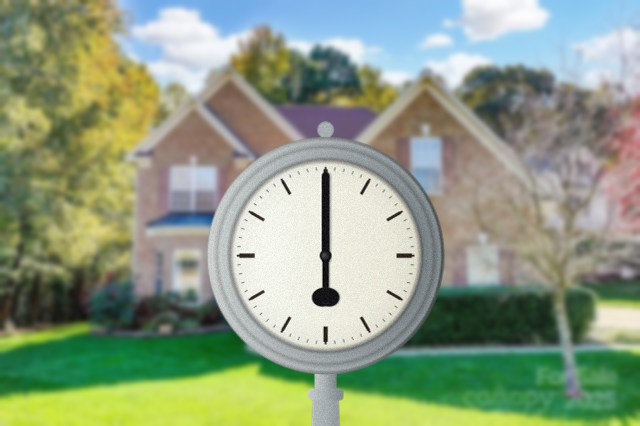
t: 6:00
